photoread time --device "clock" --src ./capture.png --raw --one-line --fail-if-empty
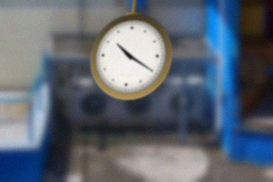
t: 10:20
